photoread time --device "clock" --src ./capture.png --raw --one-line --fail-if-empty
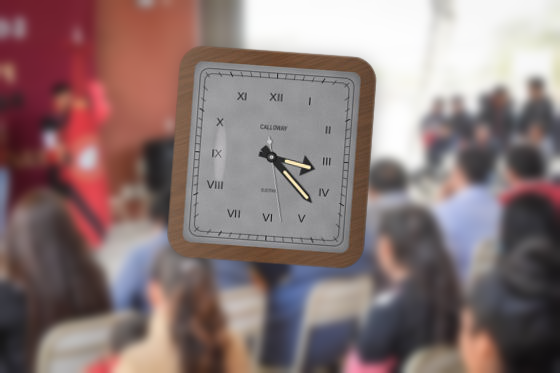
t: 3:22:28
